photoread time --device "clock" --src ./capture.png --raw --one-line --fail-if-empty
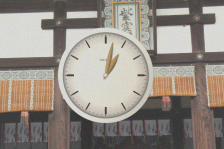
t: 1:02
